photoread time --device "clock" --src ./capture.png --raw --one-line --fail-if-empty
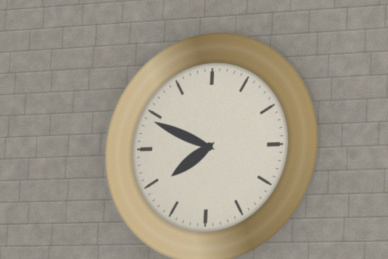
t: 7:49
